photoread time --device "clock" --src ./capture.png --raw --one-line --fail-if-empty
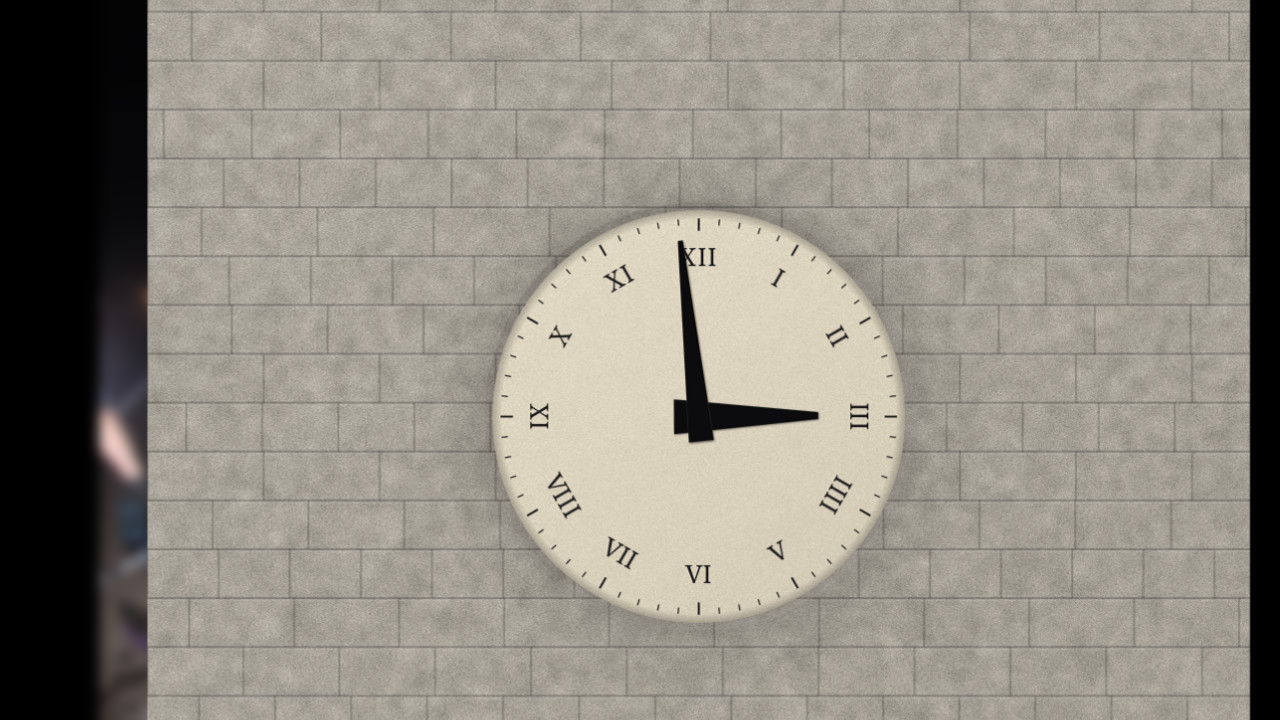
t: 2:59
